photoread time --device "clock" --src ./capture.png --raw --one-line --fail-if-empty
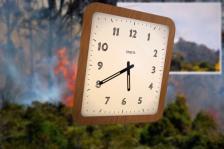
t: 5:40
